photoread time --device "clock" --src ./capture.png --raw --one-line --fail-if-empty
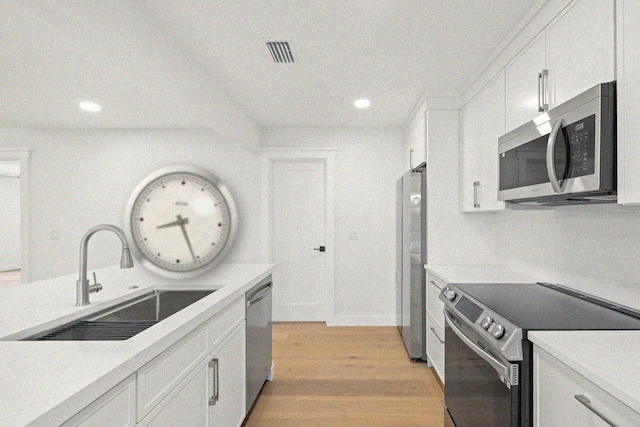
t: 8:26
